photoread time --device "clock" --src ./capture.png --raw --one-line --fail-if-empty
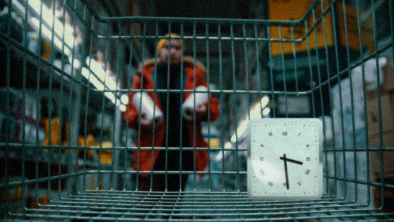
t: 3:29
